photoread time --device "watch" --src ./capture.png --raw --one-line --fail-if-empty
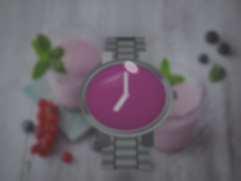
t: 7:00
